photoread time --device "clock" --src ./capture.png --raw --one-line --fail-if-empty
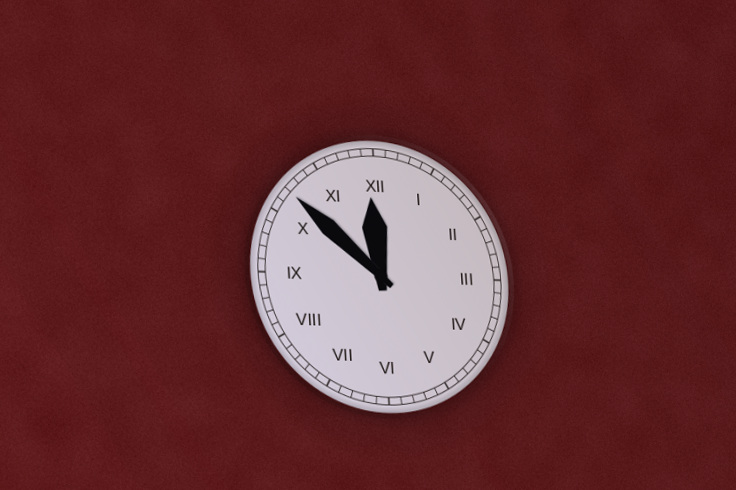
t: 11:52
